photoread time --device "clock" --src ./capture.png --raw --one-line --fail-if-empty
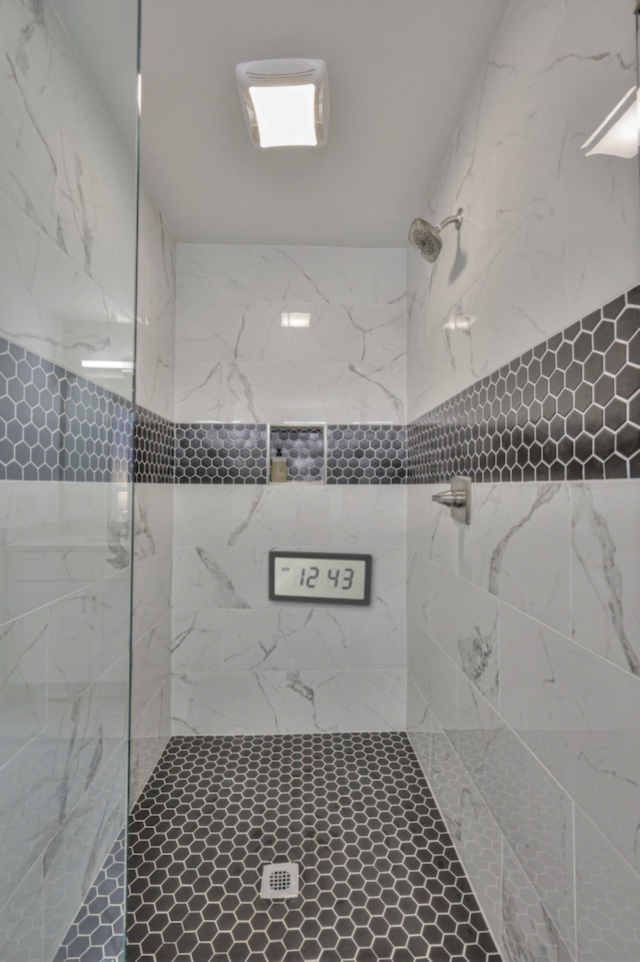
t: 12:43
